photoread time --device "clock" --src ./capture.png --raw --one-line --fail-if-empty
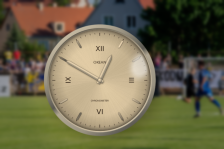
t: 12:50
